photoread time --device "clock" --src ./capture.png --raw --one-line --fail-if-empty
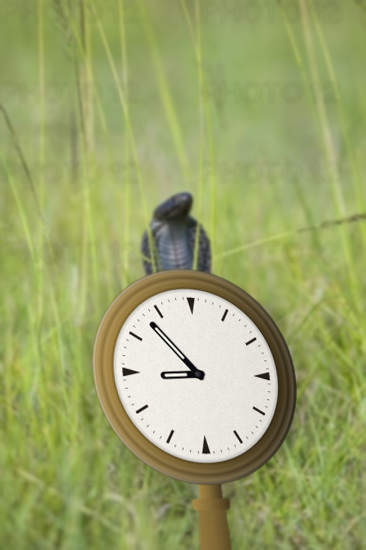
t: 8:53
